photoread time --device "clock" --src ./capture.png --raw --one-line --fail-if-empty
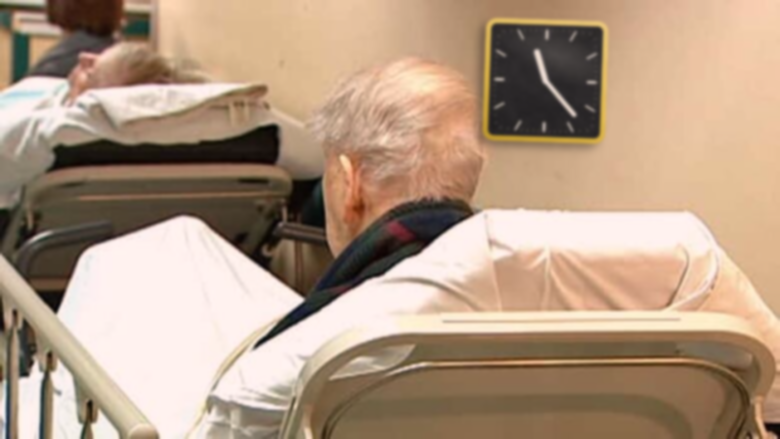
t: 11:23
